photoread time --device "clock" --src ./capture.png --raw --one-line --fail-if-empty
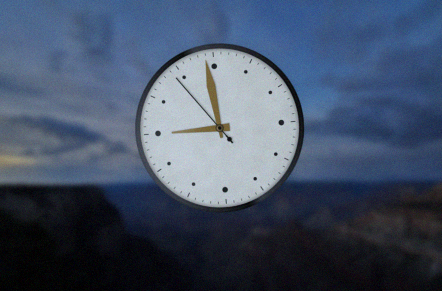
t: 8:58:54
